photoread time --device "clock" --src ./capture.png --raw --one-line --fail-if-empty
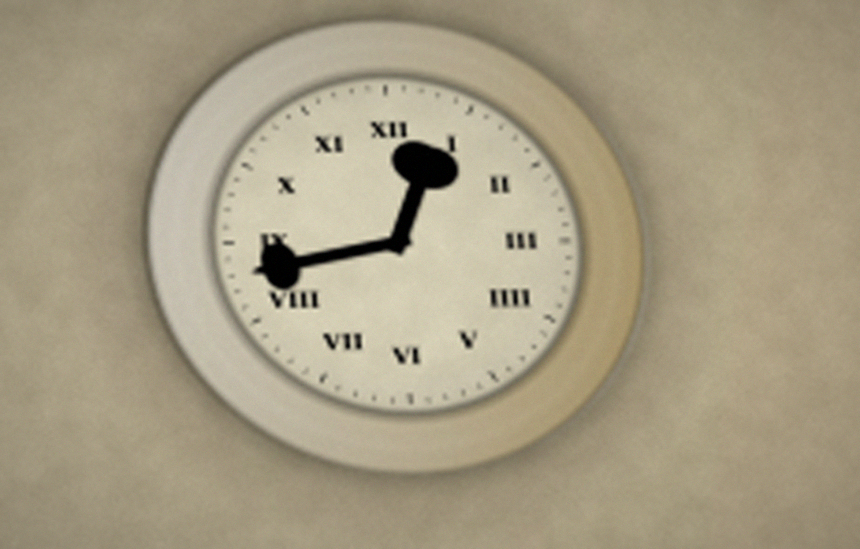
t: 12:43
